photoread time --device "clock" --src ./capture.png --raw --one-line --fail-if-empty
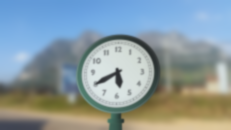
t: 5:40
